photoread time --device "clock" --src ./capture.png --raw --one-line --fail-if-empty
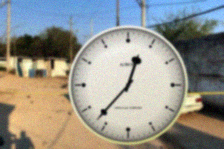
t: 12:37
